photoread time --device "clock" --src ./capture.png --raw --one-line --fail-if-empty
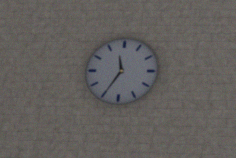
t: 11:35
